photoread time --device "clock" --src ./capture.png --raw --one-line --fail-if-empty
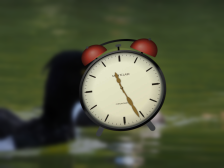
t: 11:26
